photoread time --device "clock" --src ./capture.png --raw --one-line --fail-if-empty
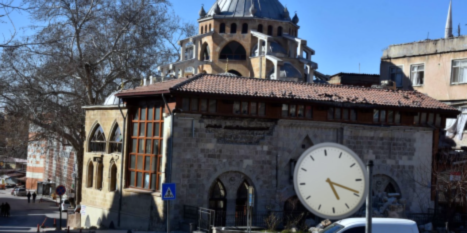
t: 5:19
